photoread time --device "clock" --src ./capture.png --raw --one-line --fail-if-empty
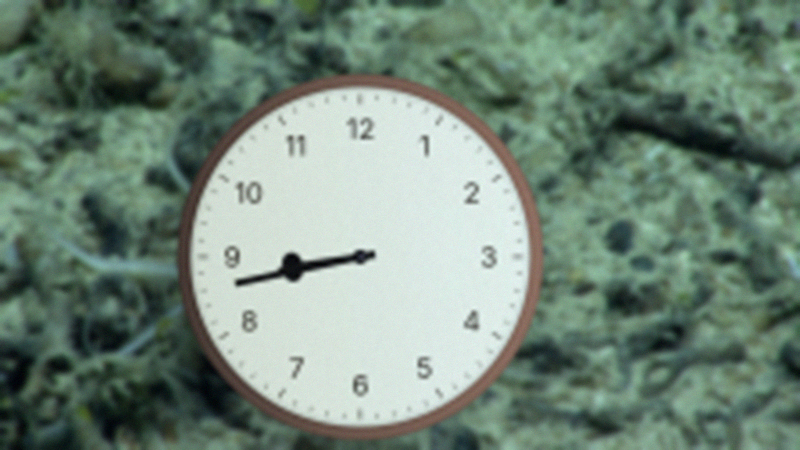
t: 8:43
